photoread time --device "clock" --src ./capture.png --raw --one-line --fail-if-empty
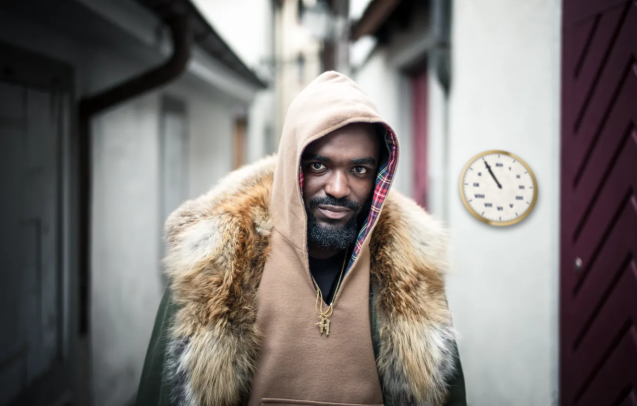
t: 10:55
